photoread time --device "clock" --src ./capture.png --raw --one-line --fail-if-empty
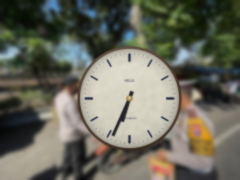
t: 6:34
